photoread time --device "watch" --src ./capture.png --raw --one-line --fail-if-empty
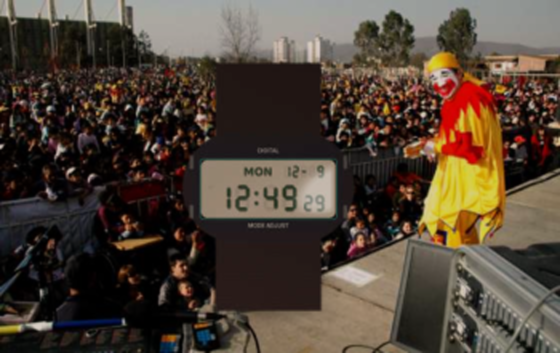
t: 12:49:29
